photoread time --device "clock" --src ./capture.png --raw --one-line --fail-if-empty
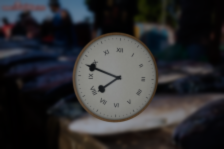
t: 7:48
